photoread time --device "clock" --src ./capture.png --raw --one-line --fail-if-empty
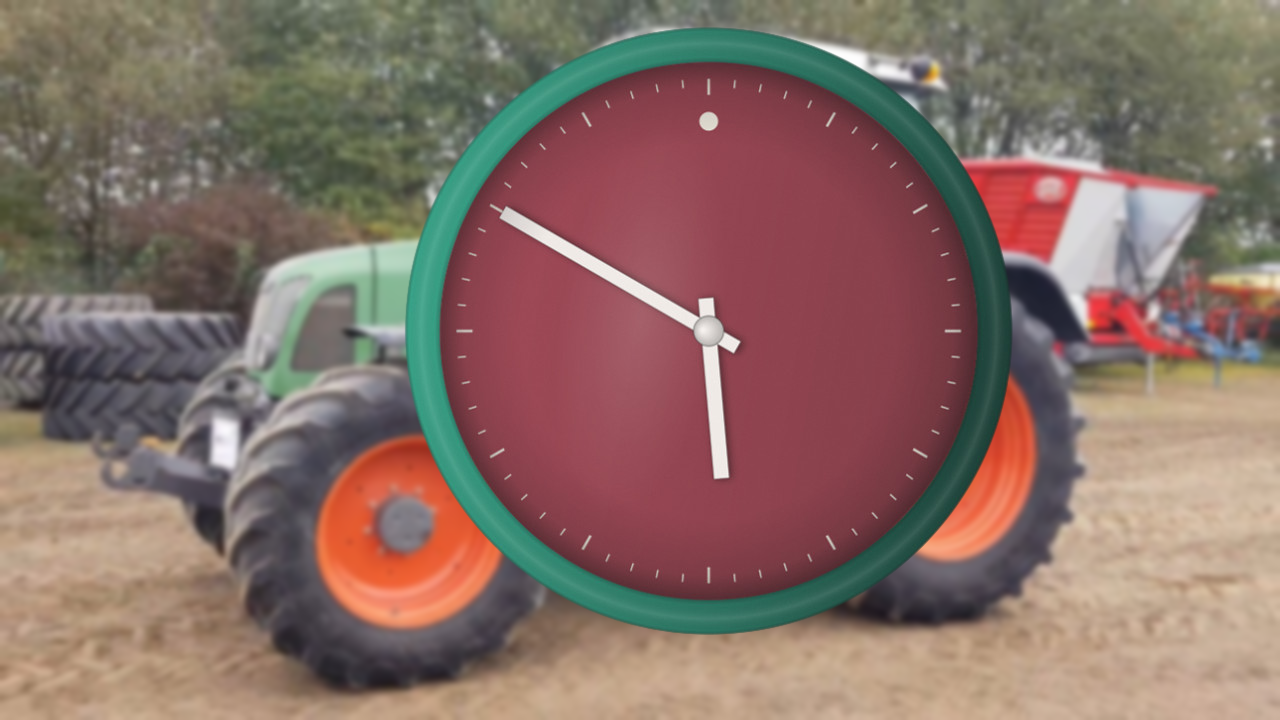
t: 5:50
